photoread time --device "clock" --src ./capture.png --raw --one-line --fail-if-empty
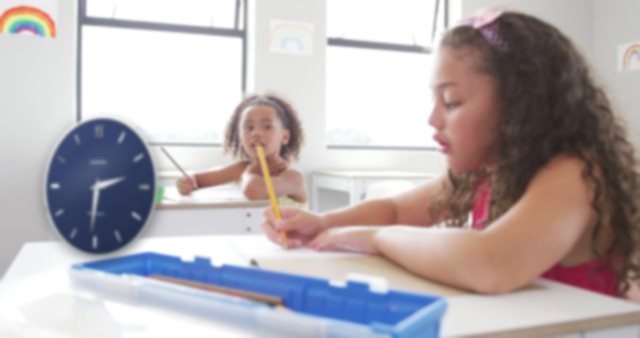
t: 2:31
